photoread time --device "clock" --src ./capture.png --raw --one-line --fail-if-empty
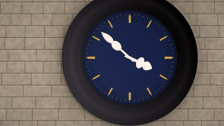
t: 3:52
